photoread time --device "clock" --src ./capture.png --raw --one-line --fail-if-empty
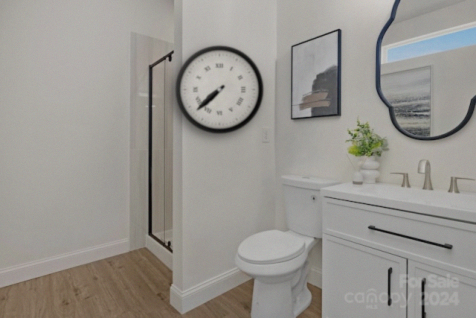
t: 7:38
